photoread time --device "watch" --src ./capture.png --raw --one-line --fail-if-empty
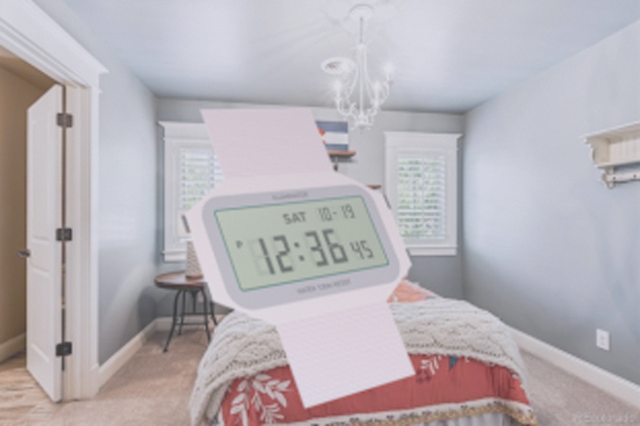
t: 12:36:45
